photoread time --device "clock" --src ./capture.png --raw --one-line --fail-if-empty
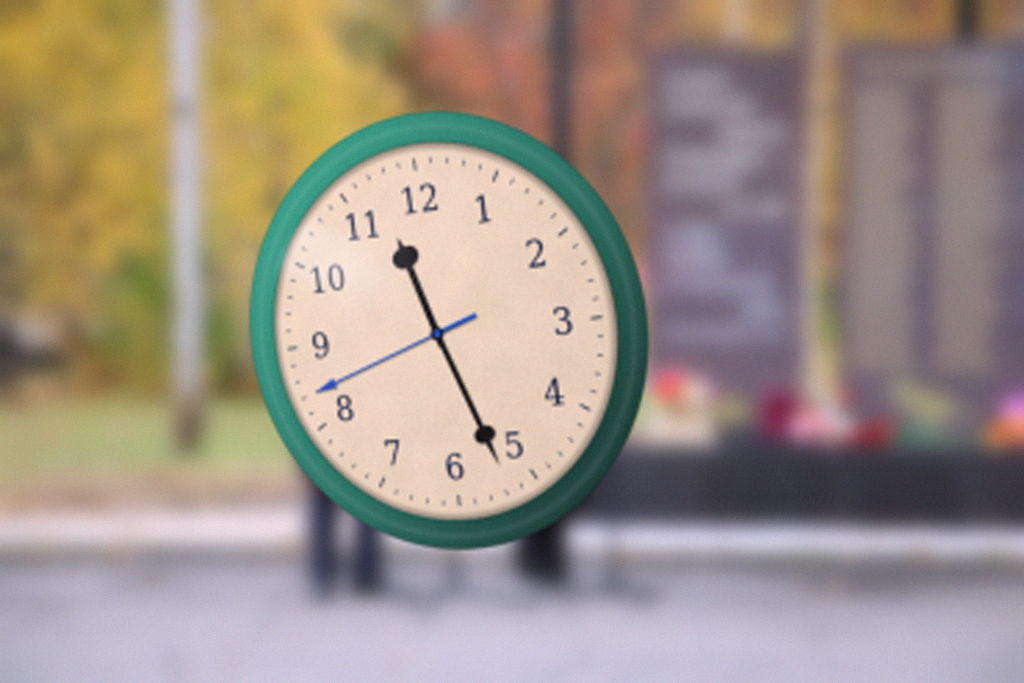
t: 11:26:42
